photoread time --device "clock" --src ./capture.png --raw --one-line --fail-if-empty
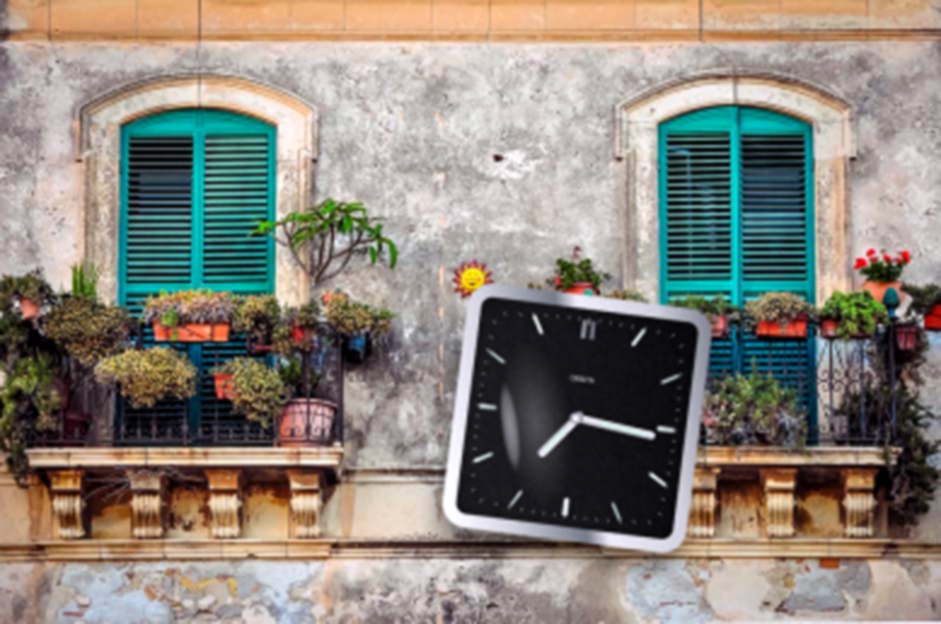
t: 7:16
